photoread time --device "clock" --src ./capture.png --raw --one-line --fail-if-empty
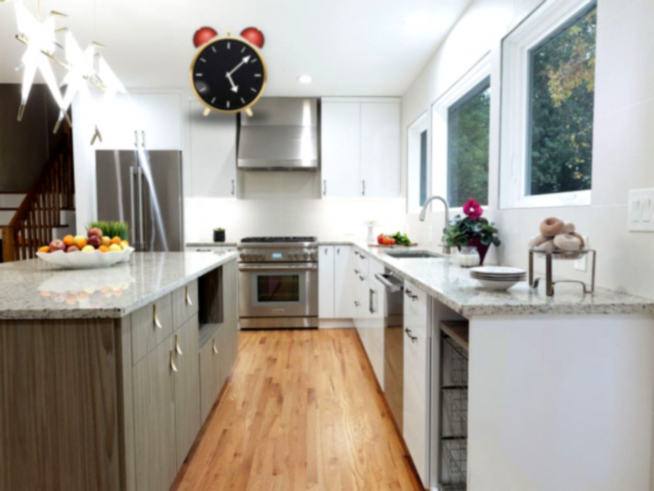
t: 5:08
